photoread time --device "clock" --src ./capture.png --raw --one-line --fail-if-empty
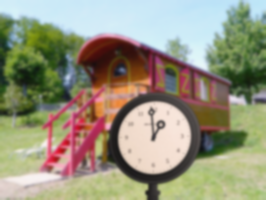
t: 12:59
